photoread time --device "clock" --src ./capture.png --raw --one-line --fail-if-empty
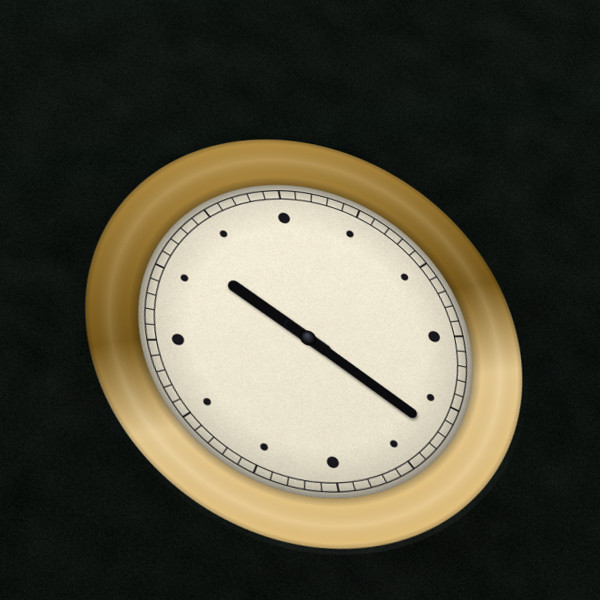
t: 10:22
